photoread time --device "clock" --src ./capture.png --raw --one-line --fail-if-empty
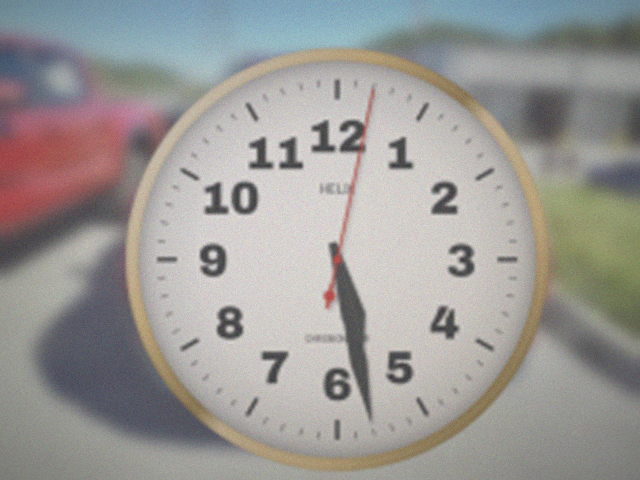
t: 5:28:02
